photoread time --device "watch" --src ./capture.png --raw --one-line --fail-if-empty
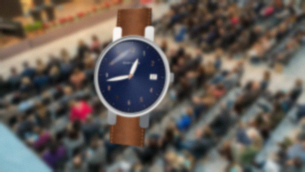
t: 12:43
